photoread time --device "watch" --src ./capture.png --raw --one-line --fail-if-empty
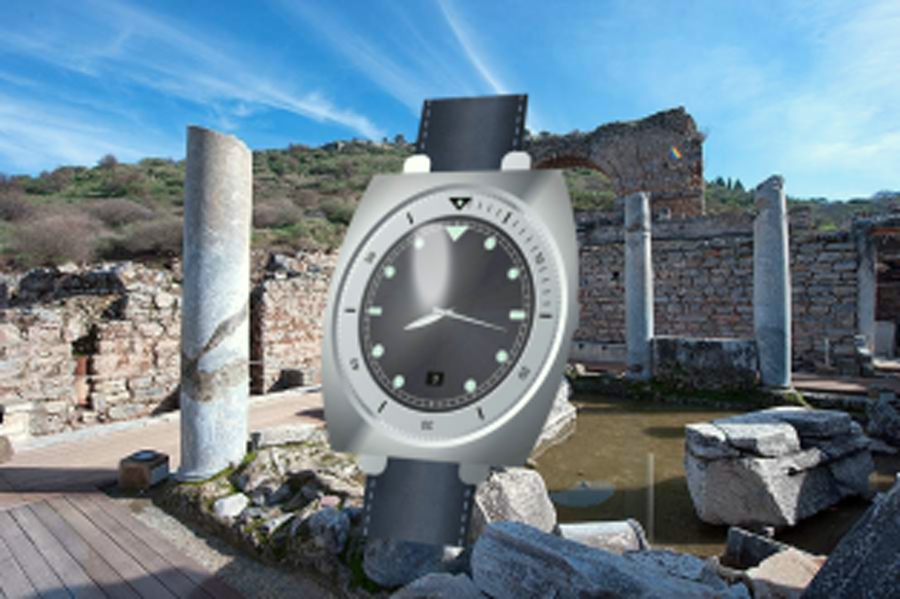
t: 8:17
